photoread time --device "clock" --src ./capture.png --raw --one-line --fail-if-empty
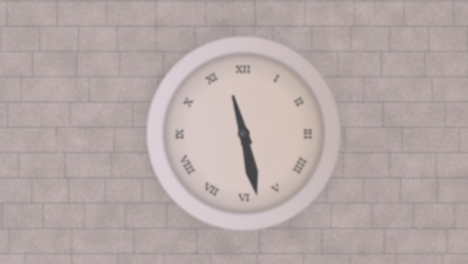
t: 11:28
